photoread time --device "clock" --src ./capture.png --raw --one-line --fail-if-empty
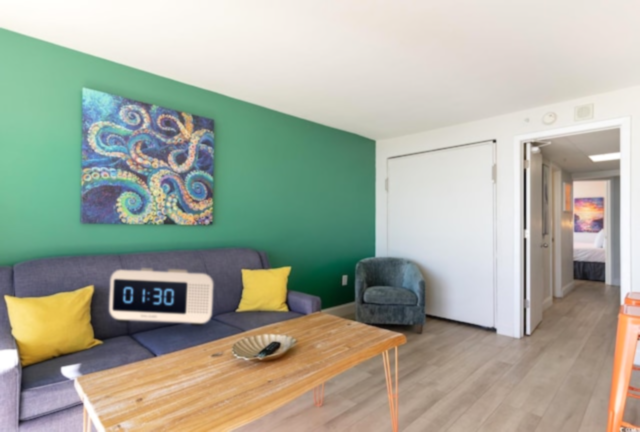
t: 1:30
